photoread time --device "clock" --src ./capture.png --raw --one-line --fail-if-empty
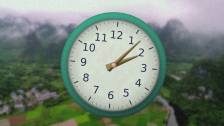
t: 2:07
